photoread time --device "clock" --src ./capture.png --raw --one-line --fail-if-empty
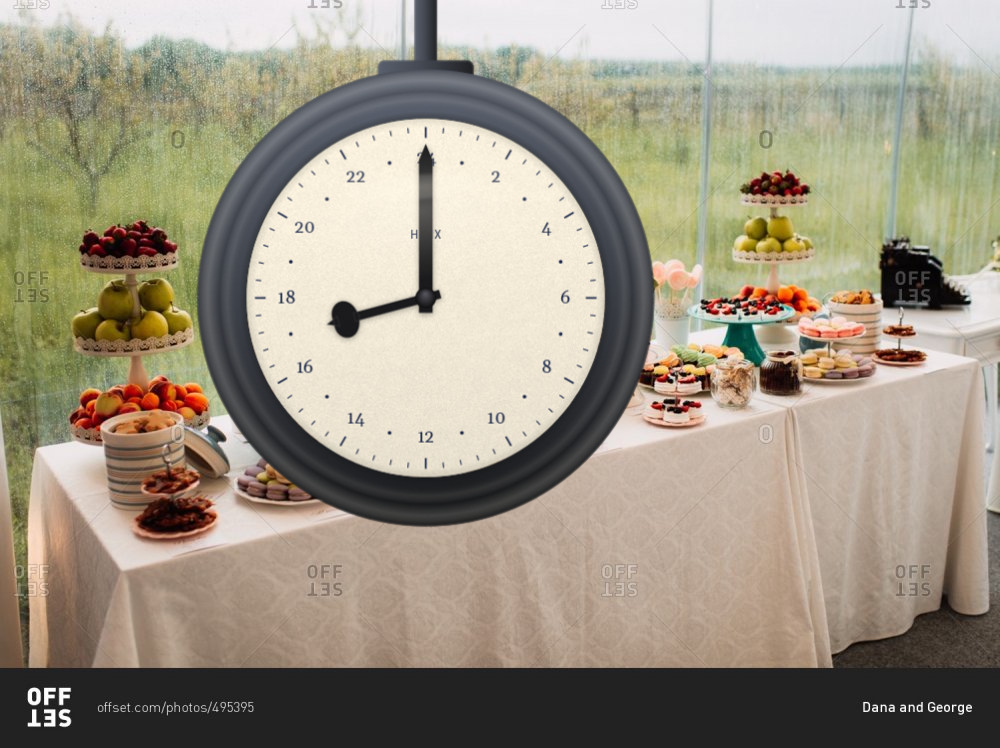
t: 17:00
